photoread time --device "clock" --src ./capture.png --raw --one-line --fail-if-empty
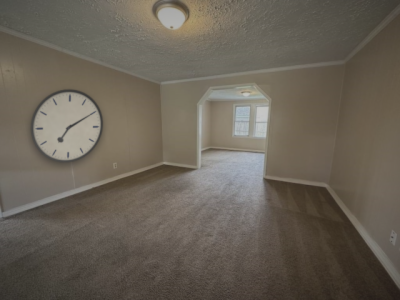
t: 7:10
